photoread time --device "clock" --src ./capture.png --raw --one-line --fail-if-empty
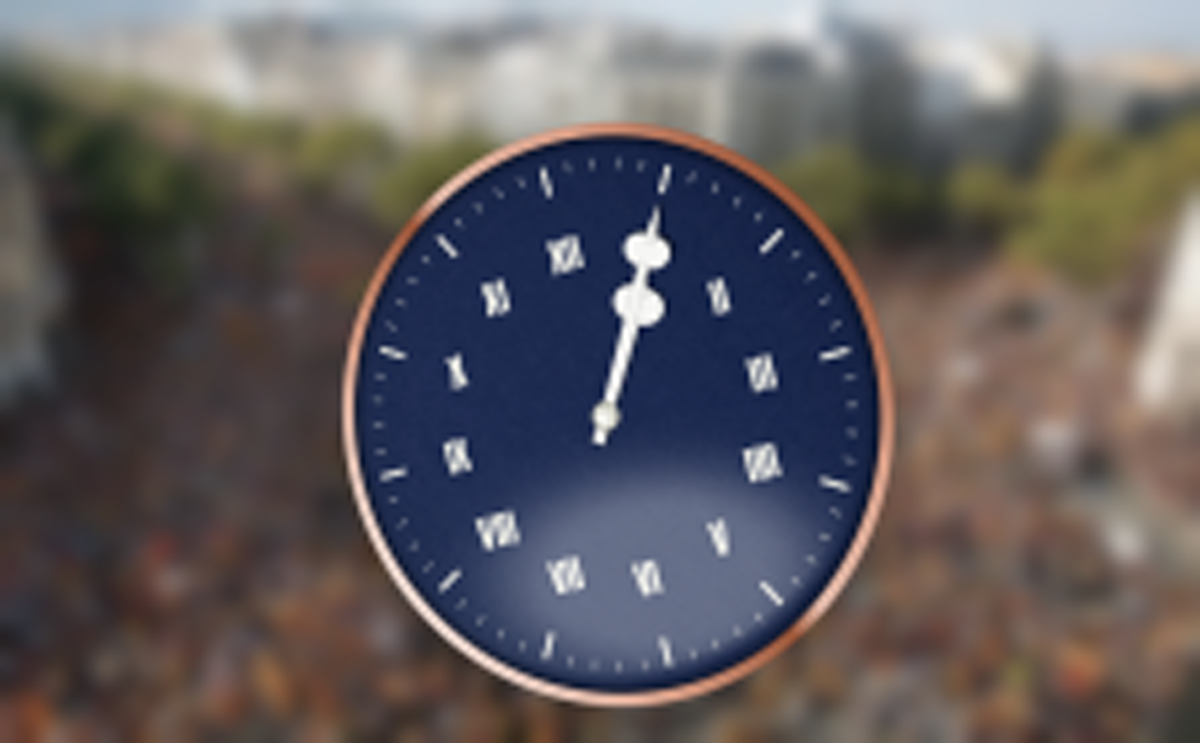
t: 1:05
